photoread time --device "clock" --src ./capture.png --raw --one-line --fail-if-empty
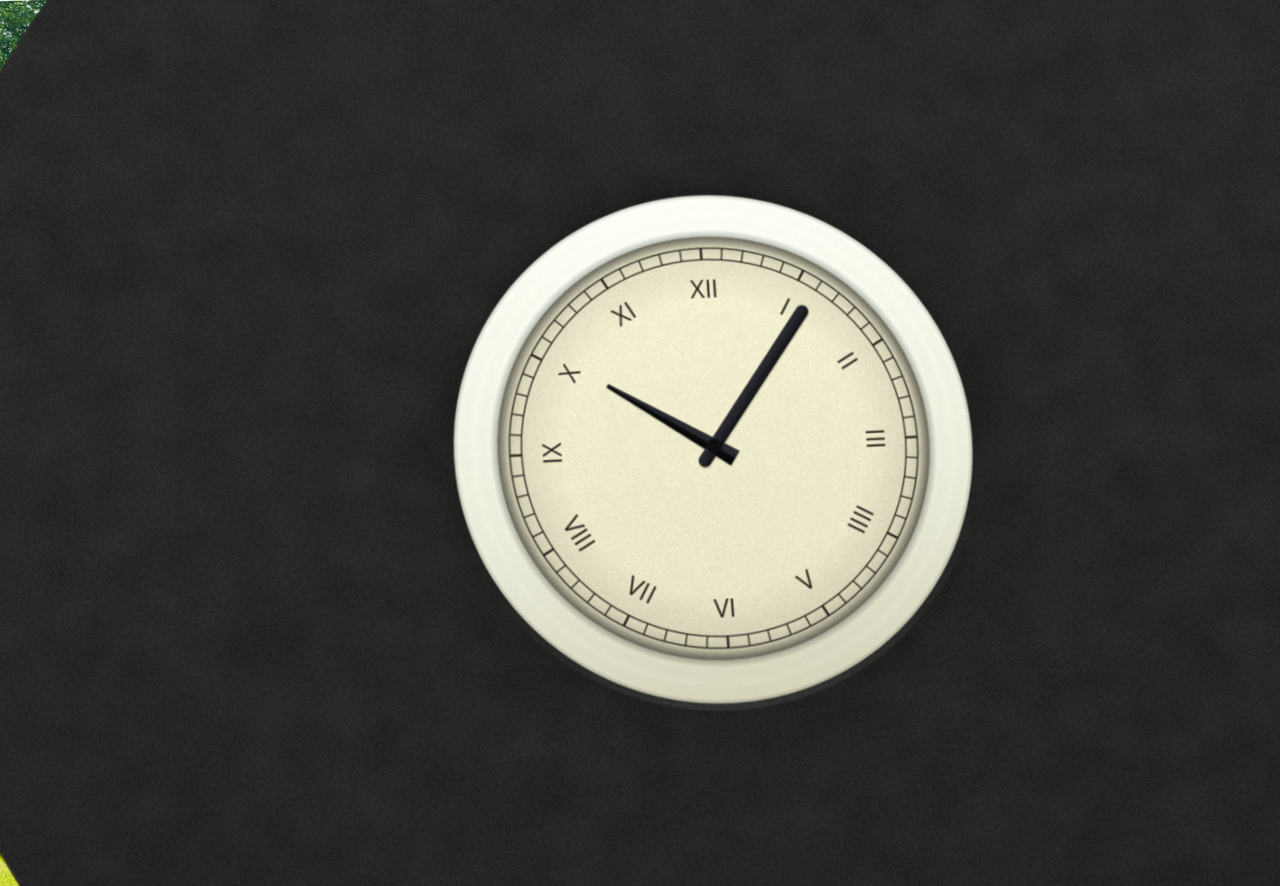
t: 10:06
